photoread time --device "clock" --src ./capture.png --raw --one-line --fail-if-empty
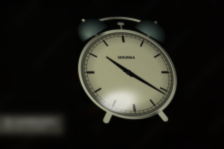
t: 10:21
